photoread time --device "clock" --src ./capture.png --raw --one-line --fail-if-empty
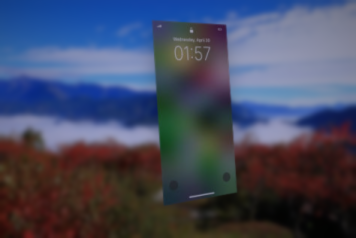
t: 1:57
